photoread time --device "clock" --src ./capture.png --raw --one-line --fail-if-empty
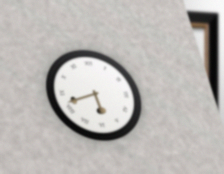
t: 5:42
